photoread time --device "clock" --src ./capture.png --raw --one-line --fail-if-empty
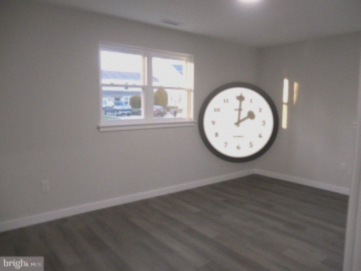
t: 2:01
